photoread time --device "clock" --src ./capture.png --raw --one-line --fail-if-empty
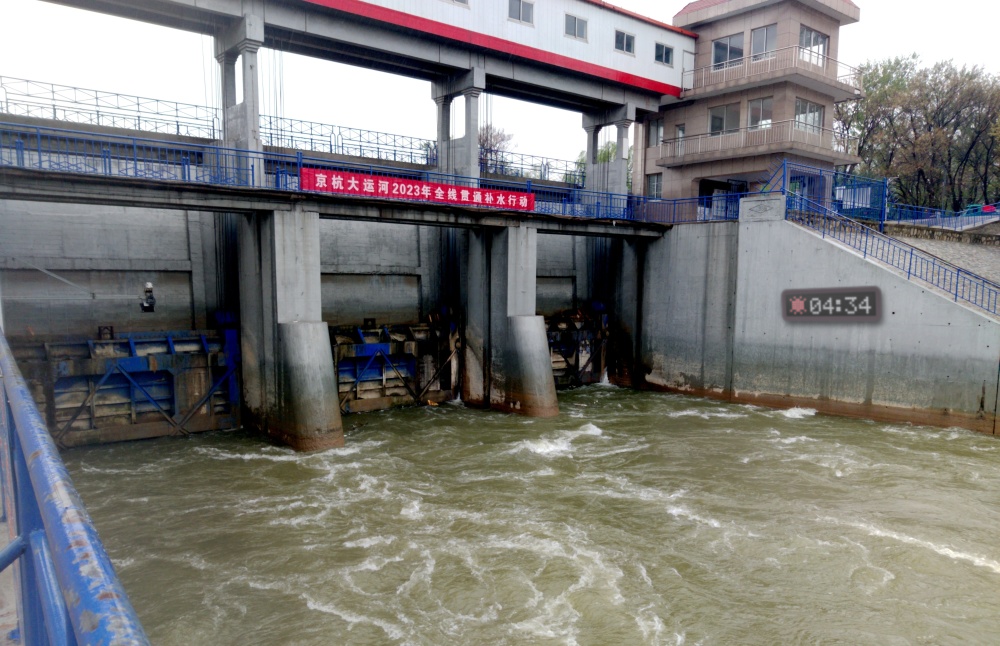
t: 4:34
